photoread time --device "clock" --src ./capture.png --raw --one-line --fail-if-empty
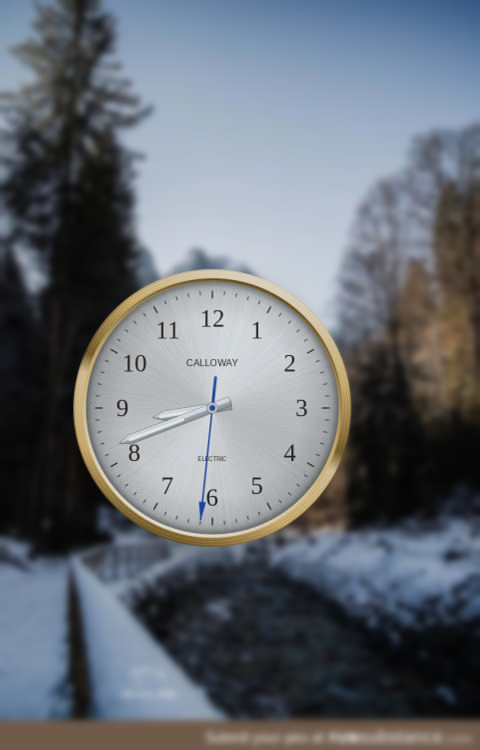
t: 8:41:31
